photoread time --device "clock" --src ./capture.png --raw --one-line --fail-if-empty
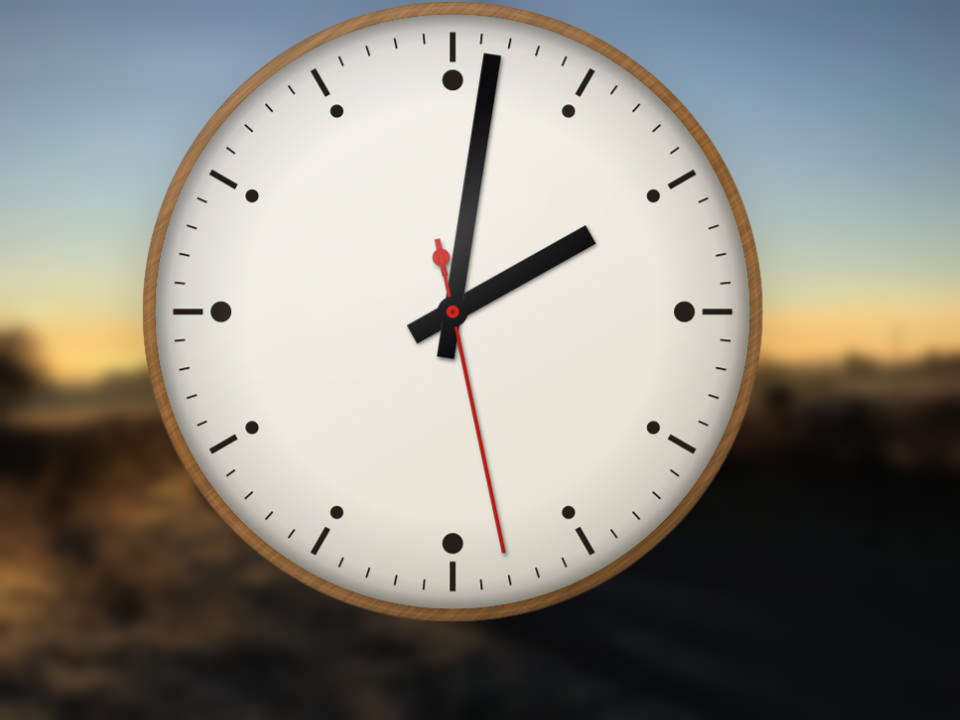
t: 2:01:28
